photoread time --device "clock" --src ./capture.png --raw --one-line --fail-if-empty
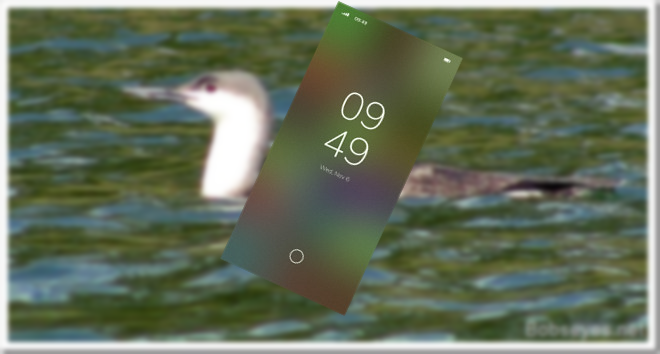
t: 9:49
